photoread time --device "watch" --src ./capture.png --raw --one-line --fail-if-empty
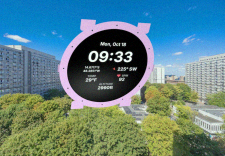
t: 9:33
